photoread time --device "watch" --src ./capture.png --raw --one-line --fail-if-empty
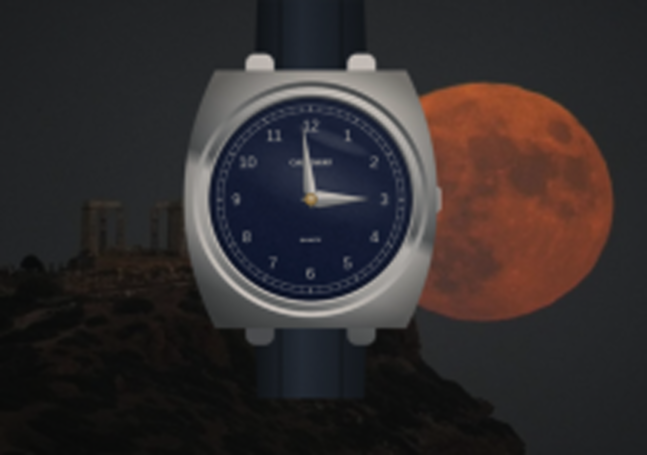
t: 2:59
